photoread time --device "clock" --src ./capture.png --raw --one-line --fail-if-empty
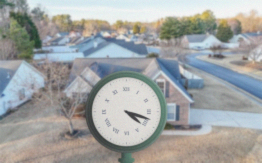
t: 4:18
